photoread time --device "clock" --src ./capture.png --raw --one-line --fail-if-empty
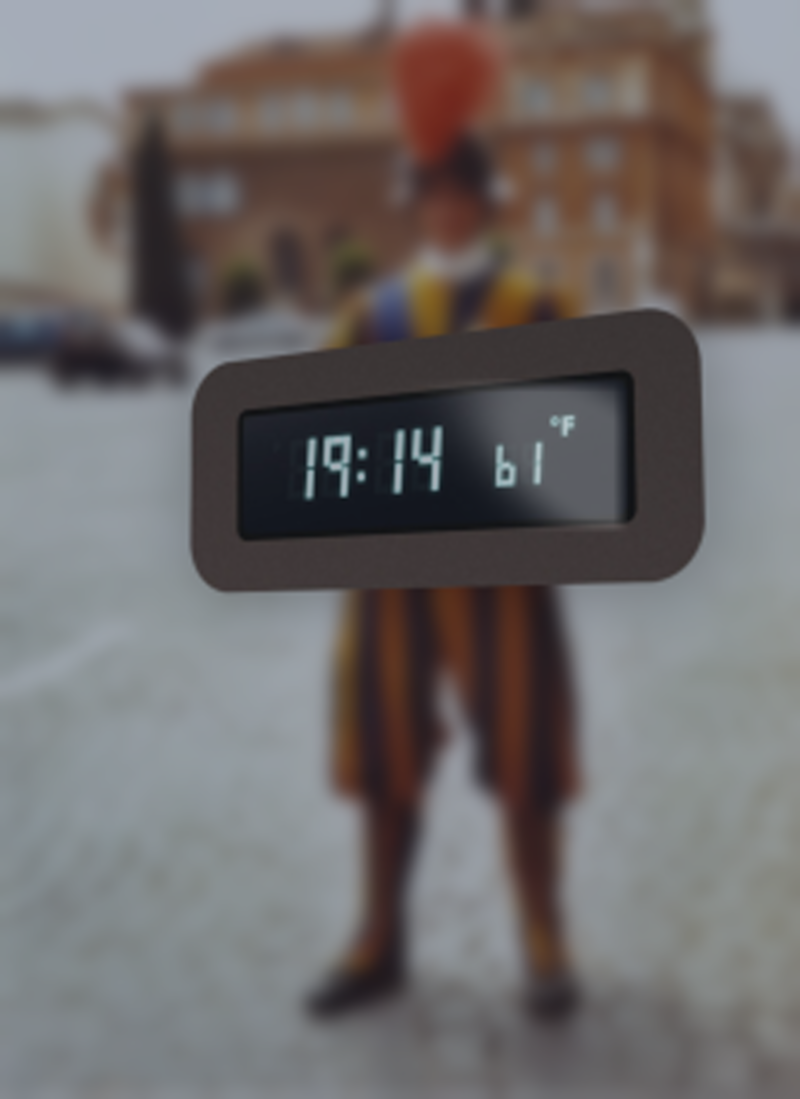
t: 19:14
